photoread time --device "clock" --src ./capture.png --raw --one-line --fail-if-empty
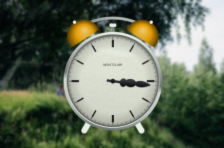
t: 3:16
